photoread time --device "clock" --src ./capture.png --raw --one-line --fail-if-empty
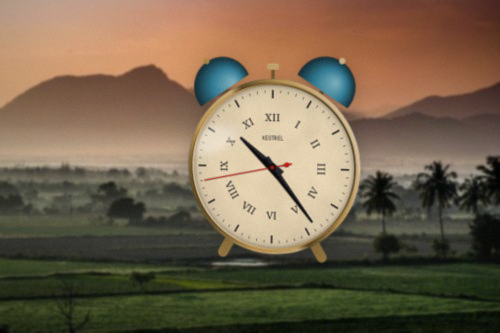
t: 10:23:43
